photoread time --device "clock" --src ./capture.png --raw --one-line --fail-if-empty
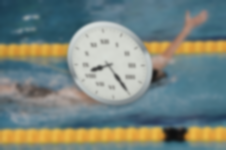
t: 8:25
